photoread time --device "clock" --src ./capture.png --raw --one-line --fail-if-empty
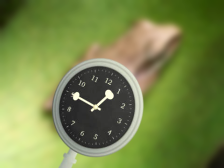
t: 12:45
